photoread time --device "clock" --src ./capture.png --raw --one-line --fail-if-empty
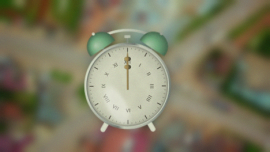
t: 12:00
